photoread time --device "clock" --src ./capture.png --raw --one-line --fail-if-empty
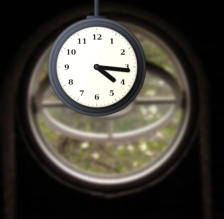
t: 4:16
